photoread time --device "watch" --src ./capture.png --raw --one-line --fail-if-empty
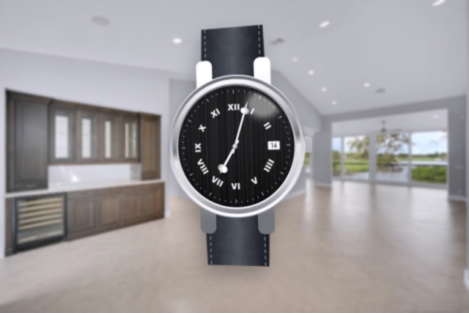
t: 7:03
